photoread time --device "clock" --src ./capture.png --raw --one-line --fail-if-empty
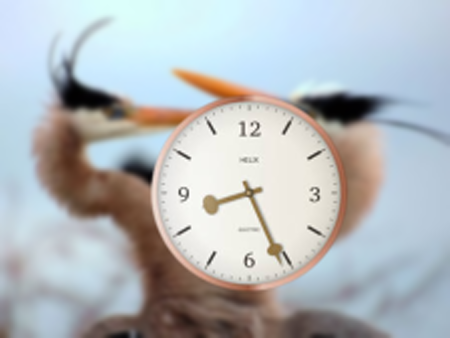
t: 8:26
